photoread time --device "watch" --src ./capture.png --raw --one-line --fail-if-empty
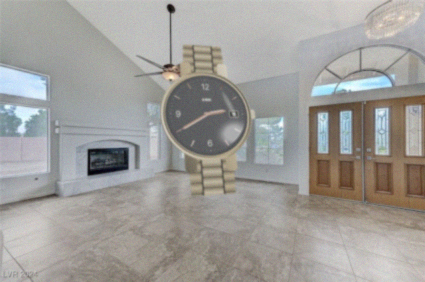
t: 2:40
